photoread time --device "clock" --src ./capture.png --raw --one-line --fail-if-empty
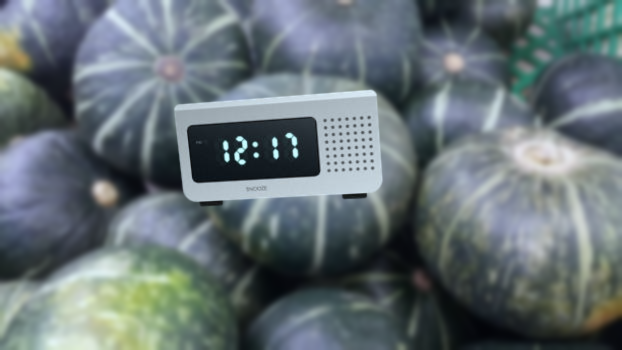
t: 12:17
